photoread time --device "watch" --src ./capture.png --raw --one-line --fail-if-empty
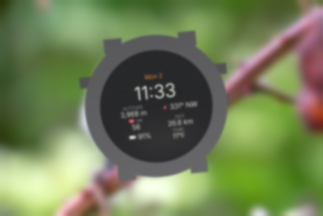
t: 11:33
